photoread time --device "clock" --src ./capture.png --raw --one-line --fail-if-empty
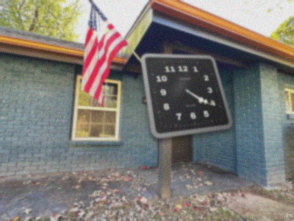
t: 4:21
